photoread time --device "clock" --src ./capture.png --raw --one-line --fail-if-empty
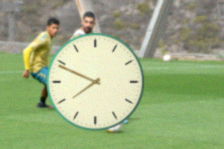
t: 7:49
